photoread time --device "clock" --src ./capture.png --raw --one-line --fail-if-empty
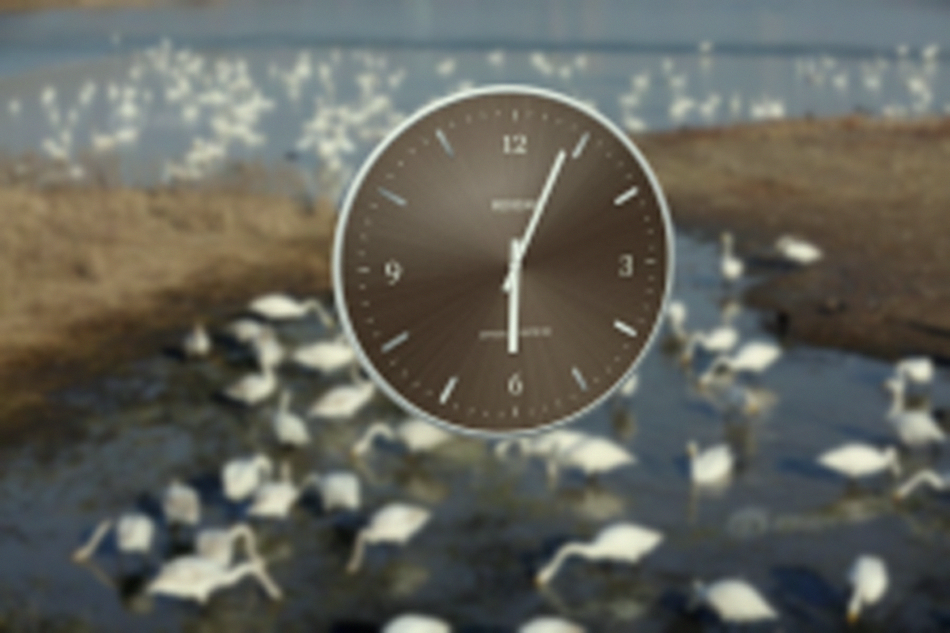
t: 6:04
